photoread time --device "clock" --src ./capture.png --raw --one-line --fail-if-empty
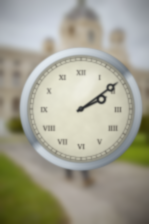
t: 2:09
